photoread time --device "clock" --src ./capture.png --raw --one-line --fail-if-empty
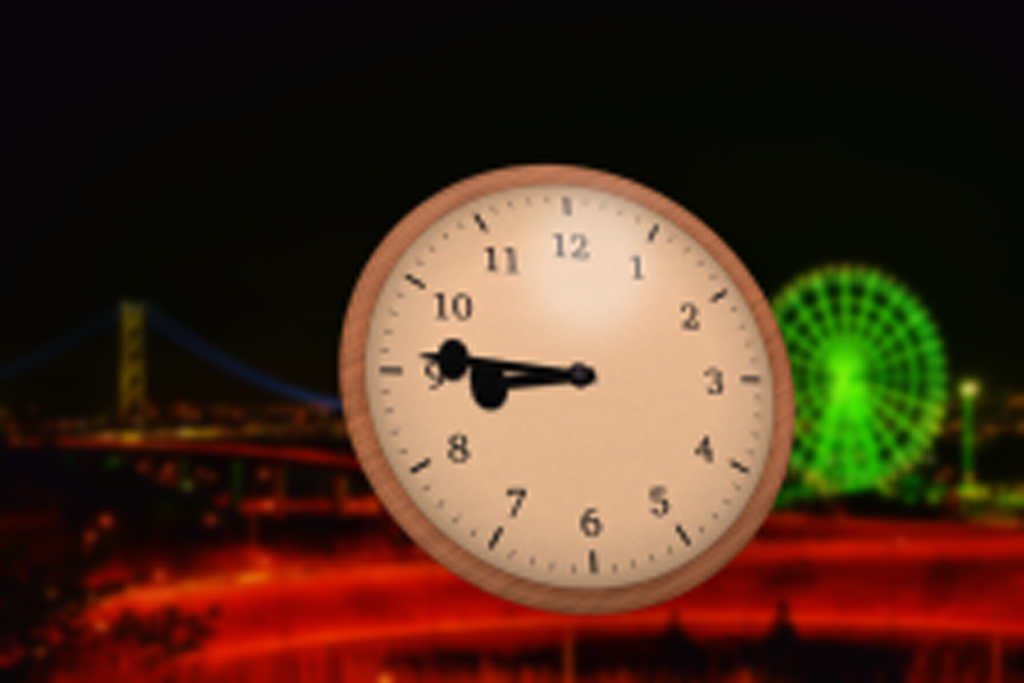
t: 8:46
